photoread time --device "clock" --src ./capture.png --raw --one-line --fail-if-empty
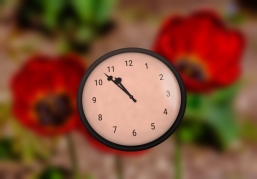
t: 10:53
